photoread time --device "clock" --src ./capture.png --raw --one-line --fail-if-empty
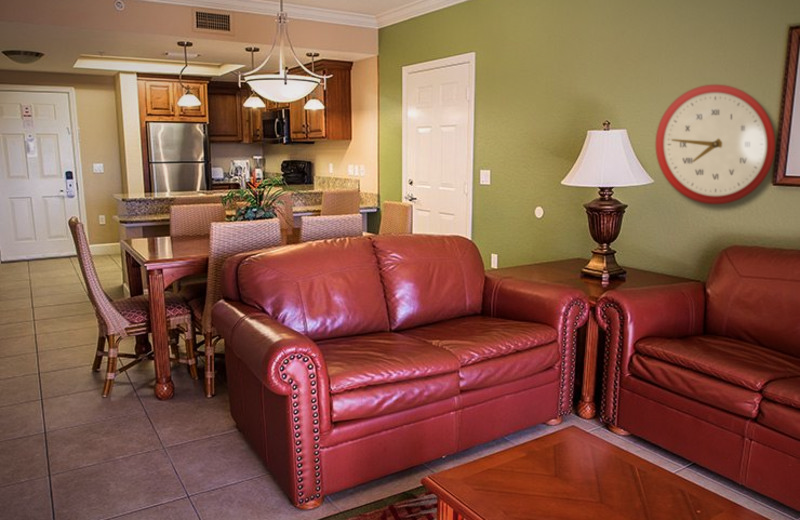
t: 7:46
